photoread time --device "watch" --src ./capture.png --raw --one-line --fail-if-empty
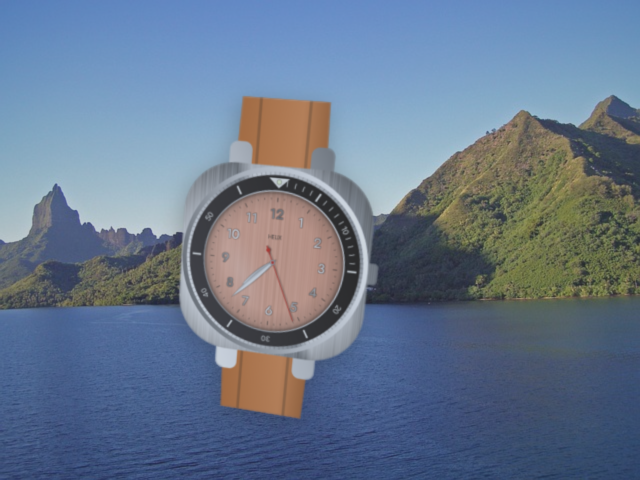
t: 7:37:26
